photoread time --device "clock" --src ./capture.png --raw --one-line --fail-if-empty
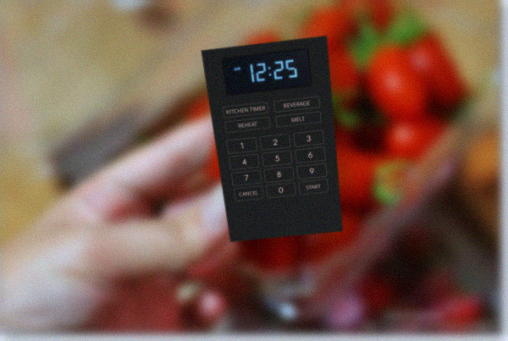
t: 12:25
